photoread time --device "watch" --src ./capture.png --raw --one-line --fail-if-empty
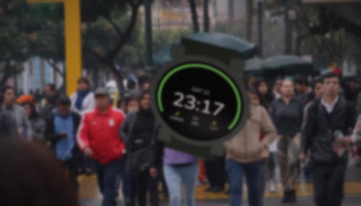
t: 23:17
